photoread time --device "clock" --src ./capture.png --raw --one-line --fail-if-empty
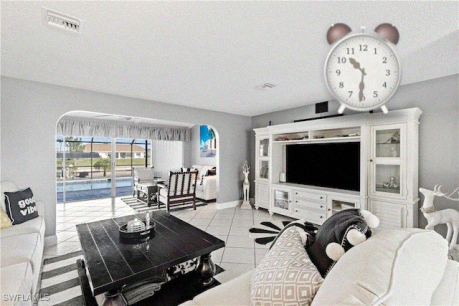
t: 10:31
